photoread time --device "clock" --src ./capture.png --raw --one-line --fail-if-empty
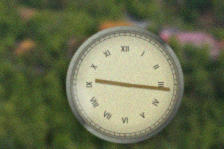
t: 9:16
